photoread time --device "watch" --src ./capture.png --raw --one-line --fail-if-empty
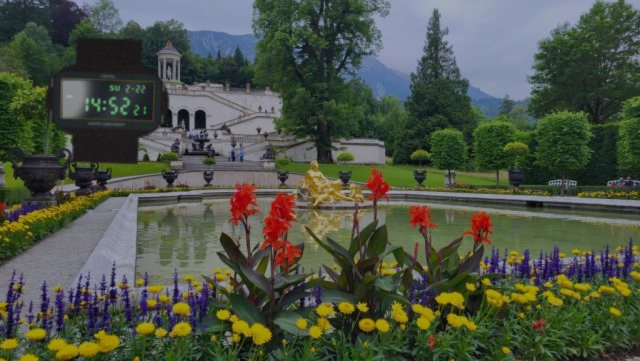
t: 14:52:21
